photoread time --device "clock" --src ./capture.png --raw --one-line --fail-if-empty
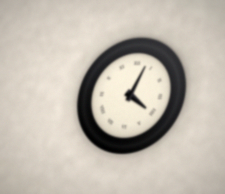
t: 4:03
